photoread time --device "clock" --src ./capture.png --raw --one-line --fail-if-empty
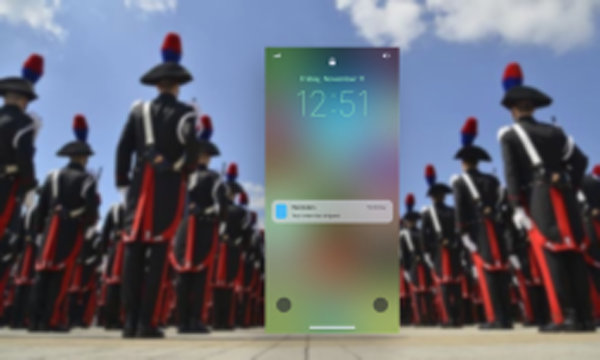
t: 12:51
